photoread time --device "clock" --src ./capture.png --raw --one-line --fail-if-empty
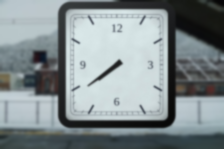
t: 7:39
